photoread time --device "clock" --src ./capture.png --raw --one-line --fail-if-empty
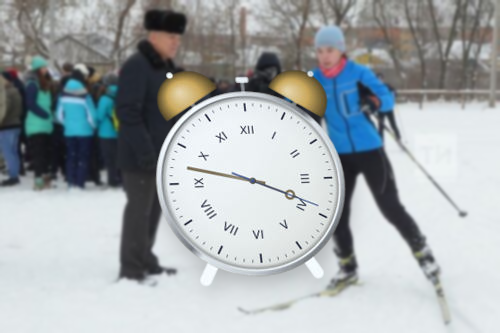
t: 3:47:19
